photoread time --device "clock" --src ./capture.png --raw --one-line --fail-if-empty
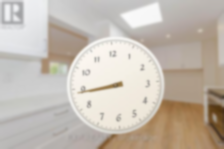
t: 8:44
